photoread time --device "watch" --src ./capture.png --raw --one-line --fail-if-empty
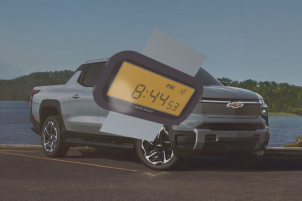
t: 8:44:53
